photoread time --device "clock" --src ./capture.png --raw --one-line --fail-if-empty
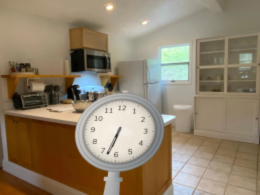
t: 6:33
